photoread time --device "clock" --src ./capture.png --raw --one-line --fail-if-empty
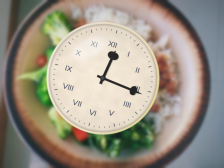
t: 12:16
